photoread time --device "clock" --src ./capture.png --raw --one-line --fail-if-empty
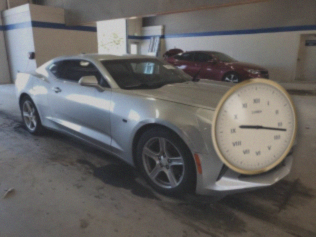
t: 9:17
